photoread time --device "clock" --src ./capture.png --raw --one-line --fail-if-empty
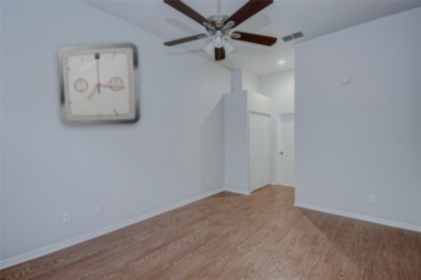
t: 7:16
